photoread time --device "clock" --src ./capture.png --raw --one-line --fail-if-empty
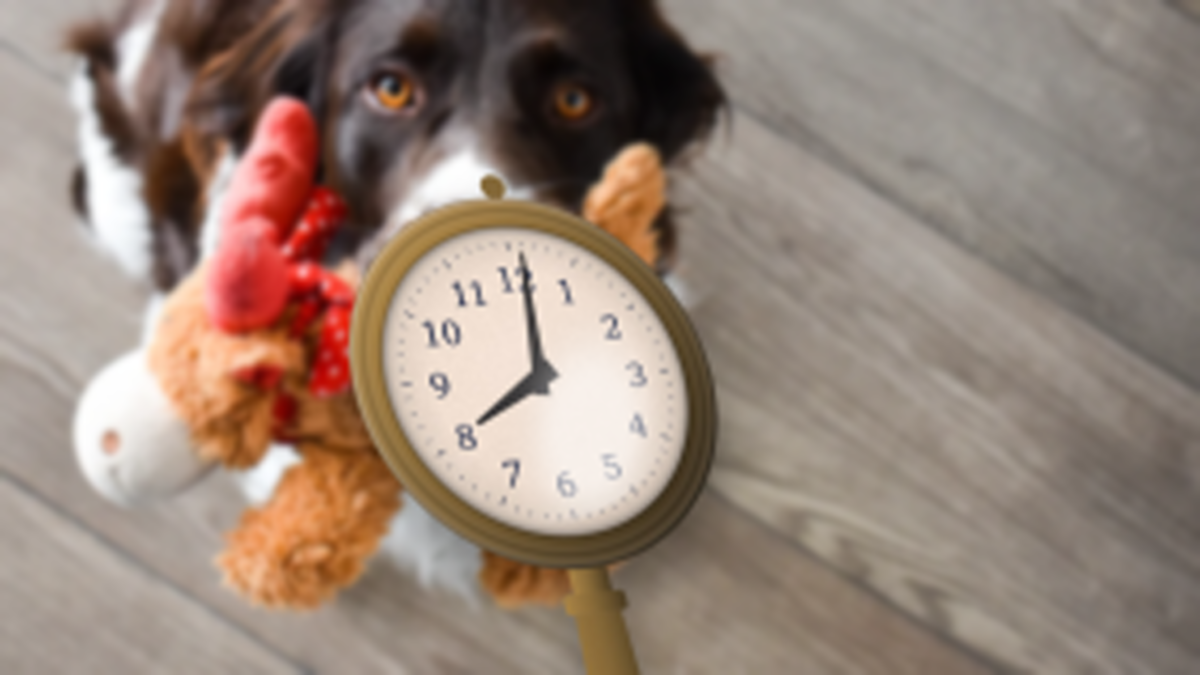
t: 8:01
